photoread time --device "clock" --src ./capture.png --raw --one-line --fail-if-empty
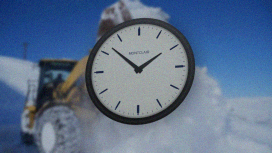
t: 1:52
